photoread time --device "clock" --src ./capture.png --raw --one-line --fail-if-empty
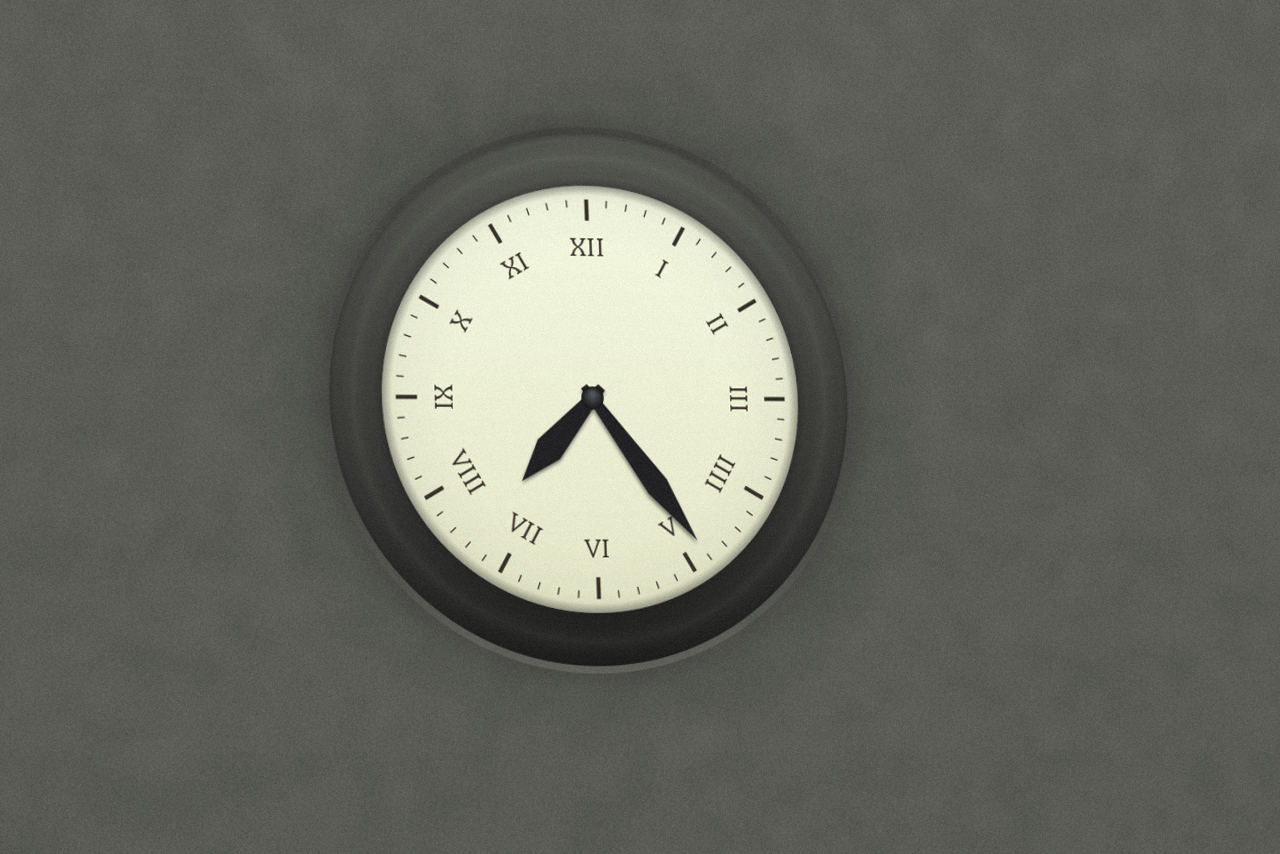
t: 7:24
